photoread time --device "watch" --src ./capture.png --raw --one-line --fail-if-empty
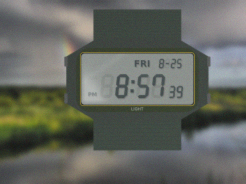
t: 8:57:39
